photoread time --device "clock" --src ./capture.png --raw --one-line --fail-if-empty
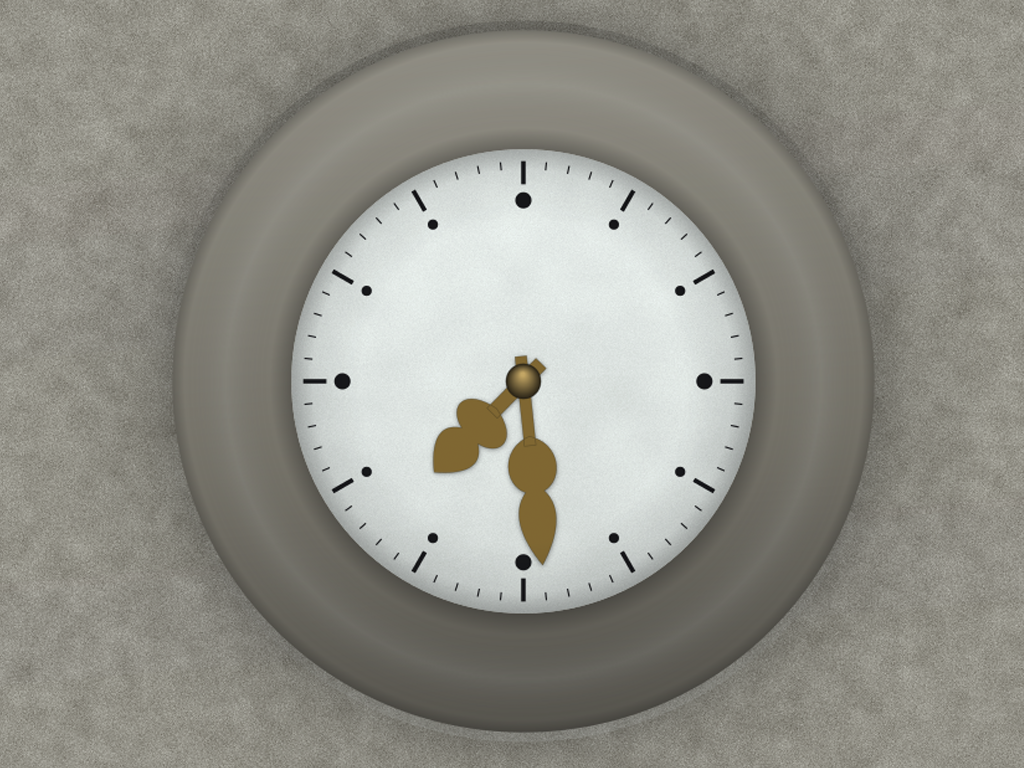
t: 7:29
